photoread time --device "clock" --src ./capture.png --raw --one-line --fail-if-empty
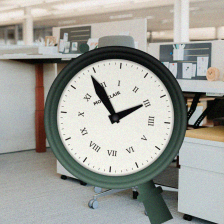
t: 2:59
